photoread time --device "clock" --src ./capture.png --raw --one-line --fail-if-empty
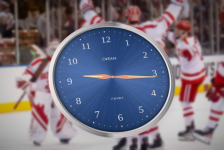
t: 9:16
